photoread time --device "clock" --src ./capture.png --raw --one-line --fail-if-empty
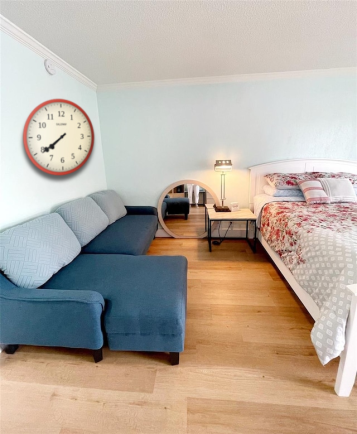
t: 7:39
